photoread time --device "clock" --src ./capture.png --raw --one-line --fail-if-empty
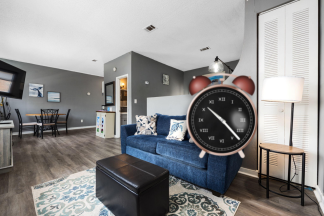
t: 10:23
